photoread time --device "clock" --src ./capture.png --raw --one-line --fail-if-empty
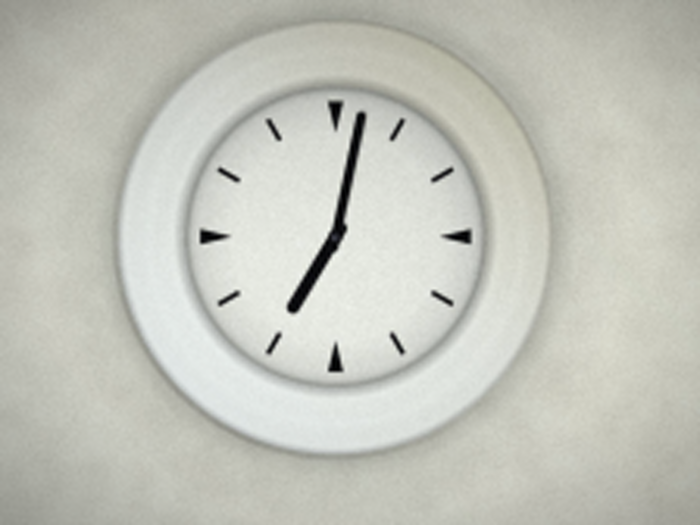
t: 7:02
